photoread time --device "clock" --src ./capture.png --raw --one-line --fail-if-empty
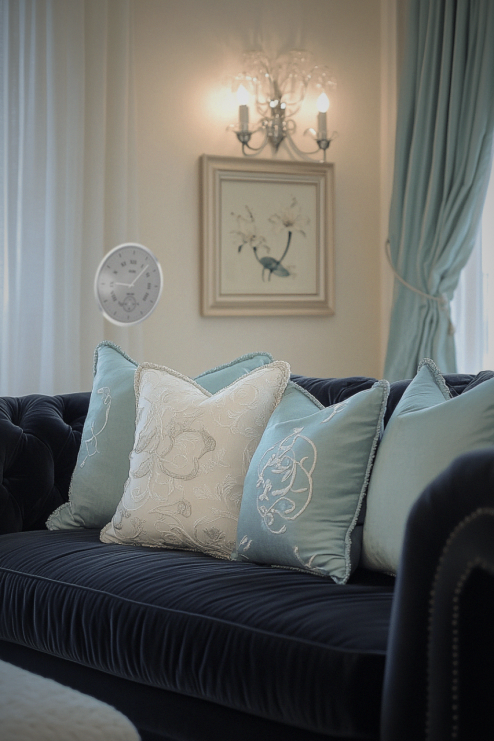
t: 9:07
